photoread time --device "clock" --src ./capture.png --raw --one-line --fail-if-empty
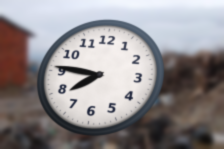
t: 7:46
